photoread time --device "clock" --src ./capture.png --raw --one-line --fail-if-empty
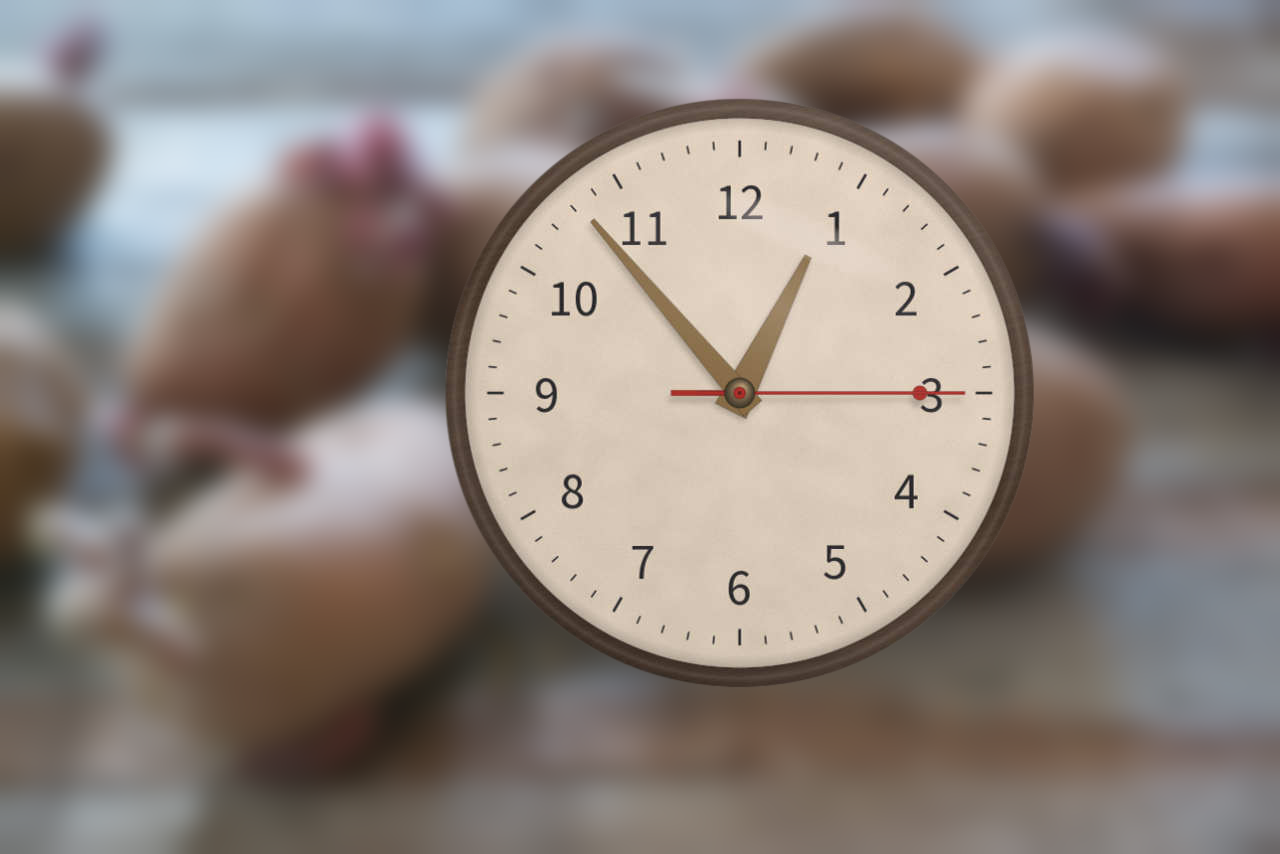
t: 12:53:15
